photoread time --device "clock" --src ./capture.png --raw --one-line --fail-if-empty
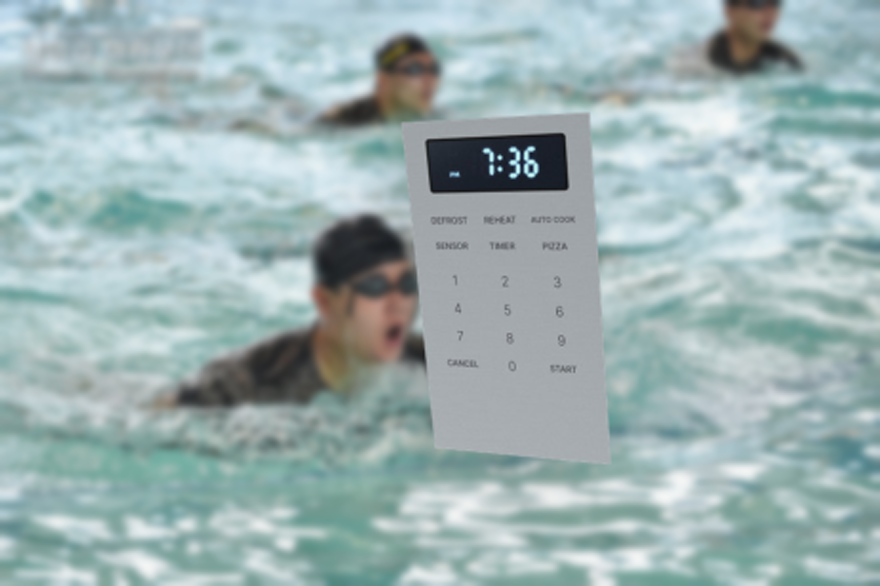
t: 7:36
